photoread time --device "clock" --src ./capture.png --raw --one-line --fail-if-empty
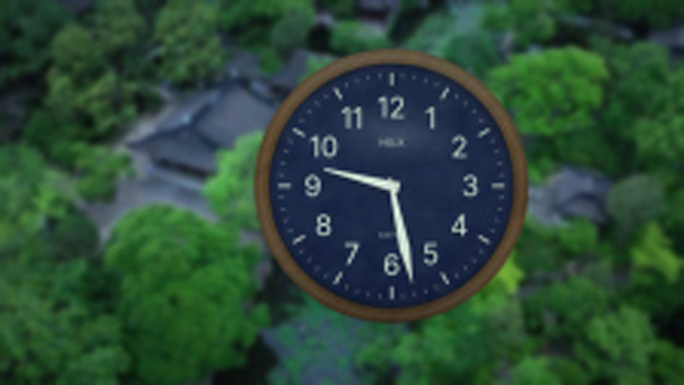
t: 9:28
